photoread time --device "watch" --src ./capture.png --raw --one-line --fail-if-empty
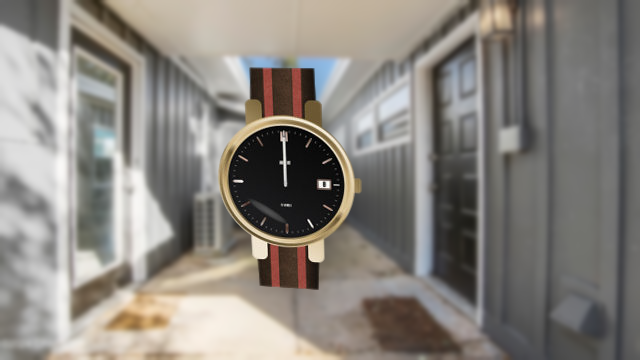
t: 12:00
